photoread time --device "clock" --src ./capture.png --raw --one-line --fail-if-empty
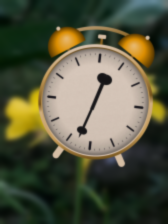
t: 12:33
